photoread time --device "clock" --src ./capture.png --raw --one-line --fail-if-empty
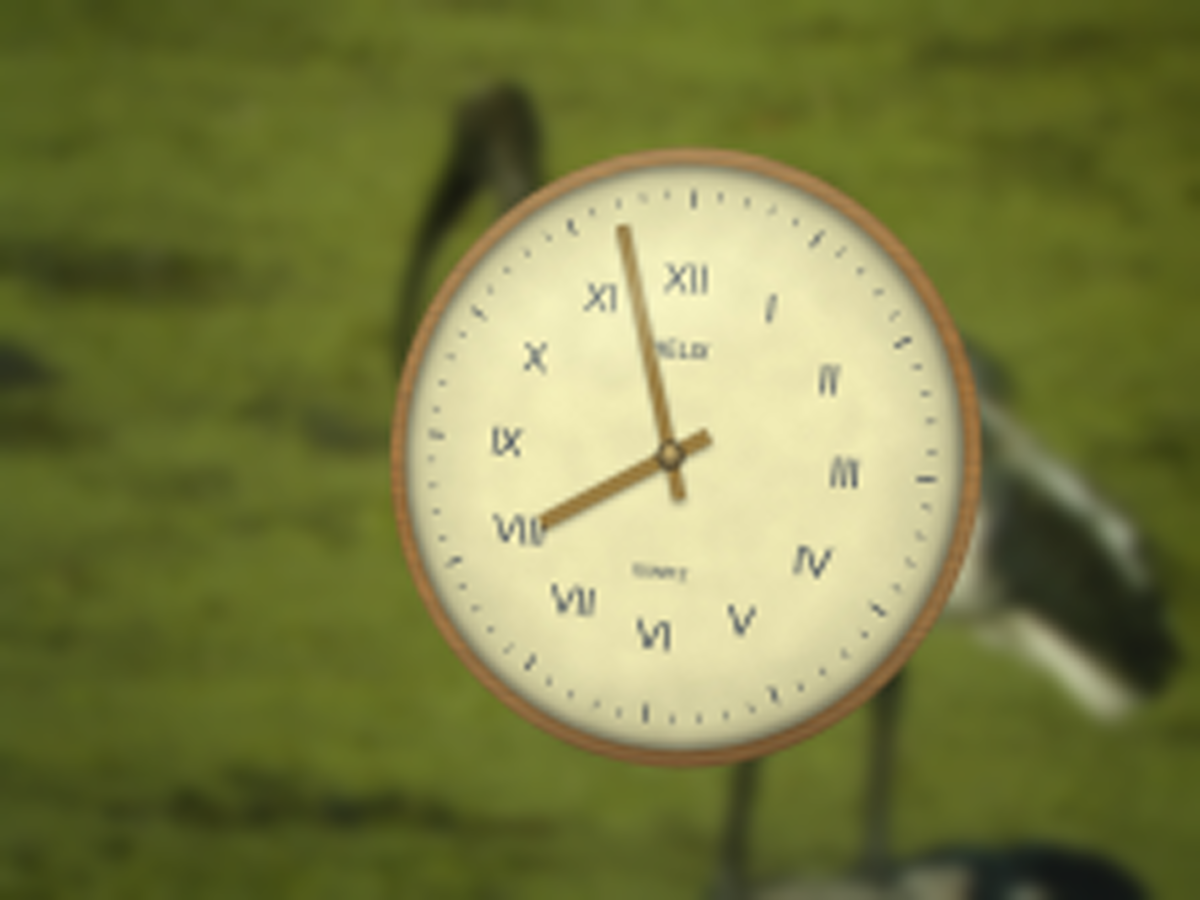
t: 7:57
